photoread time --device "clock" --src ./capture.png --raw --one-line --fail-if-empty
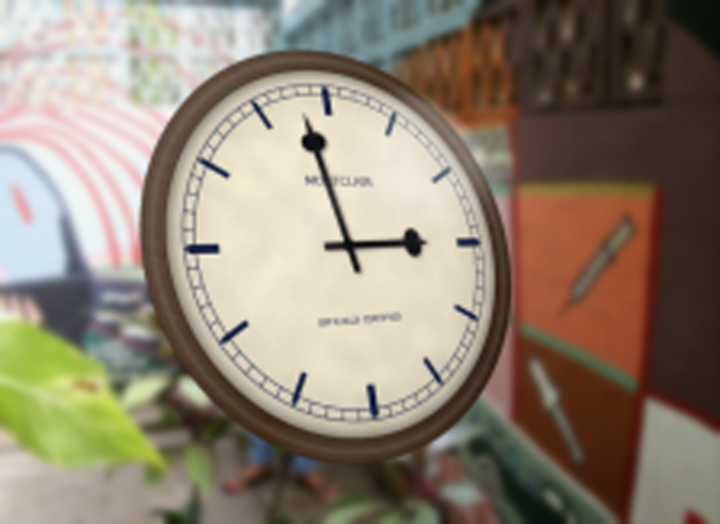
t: 2:58
